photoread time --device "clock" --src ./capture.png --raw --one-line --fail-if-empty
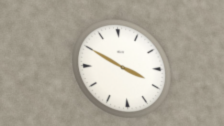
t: 3:50
